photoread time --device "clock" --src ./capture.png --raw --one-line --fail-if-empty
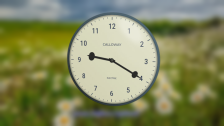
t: 9:20
